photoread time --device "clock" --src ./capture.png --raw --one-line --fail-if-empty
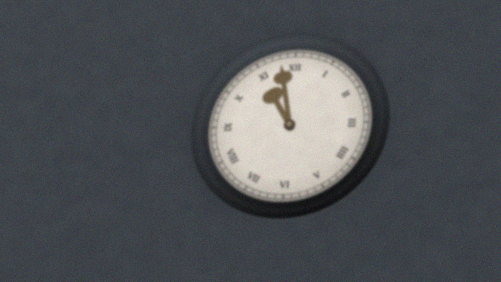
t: 10:58
